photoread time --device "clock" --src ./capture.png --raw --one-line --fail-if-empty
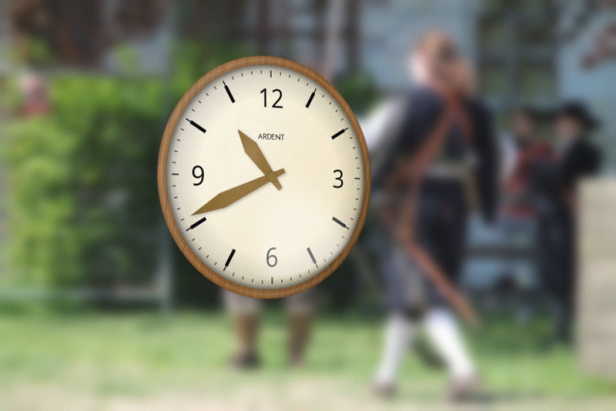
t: 10:41
